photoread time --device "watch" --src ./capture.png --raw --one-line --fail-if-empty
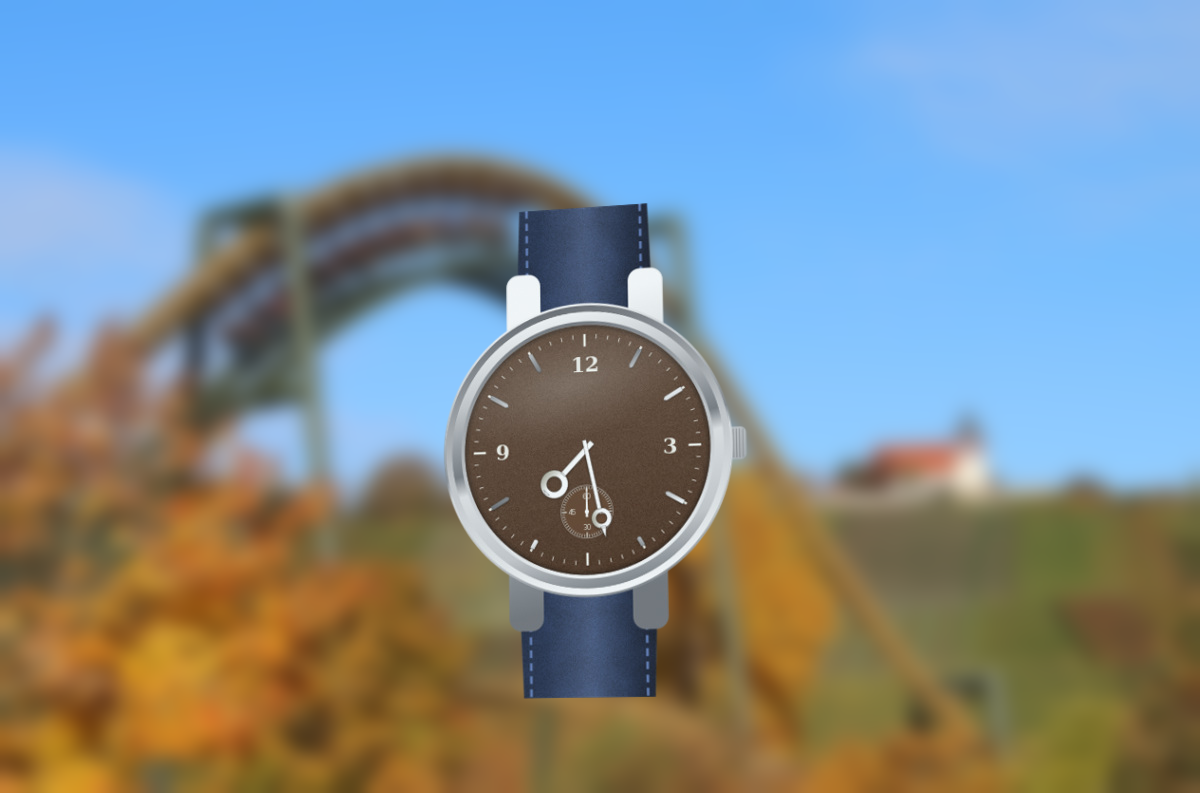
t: 7:28
